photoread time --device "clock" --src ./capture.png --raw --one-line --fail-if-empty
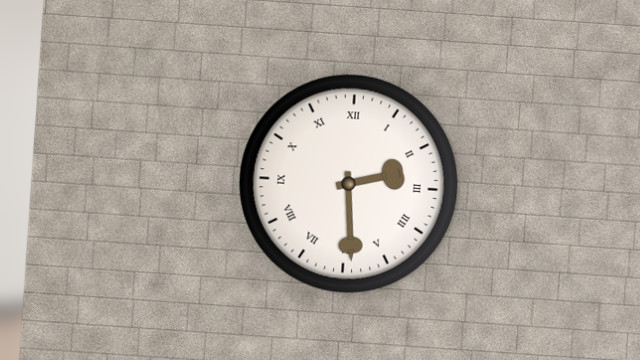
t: 2:29
